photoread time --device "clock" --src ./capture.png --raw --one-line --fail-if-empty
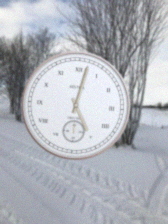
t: 5:02
